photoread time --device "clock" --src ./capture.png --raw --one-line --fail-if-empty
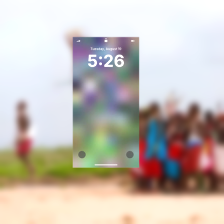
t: 5:26
